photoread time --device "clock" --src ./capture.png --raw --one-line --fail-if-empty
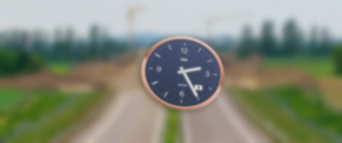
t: 2:25
